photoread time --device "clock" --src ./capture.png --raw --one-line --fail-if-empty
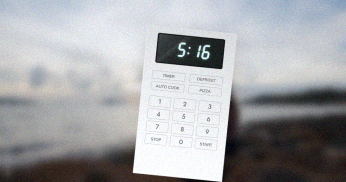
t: 5:16
